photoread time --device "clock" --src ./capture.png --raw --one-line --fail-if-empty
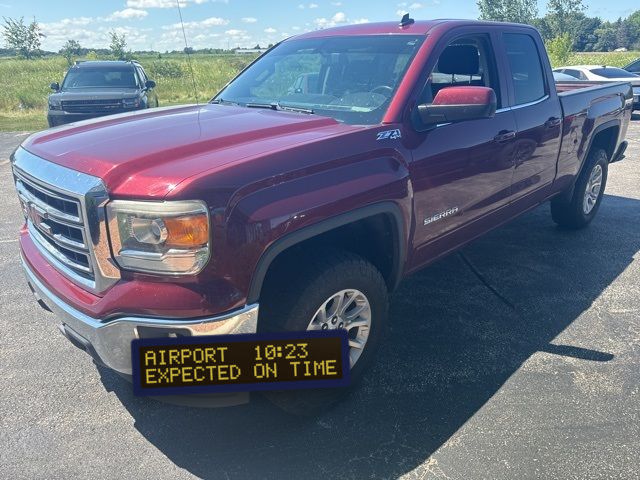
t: 10:23
